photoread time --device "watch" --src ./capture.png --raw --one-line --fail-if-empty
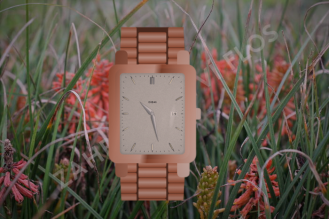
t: 10:28
